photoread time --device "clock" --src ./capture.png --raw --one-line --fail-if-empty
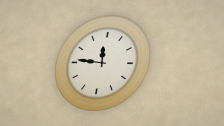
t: 11:46
